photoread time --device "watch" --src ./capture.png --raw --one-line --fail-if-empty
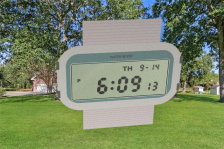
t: 6:09:13
